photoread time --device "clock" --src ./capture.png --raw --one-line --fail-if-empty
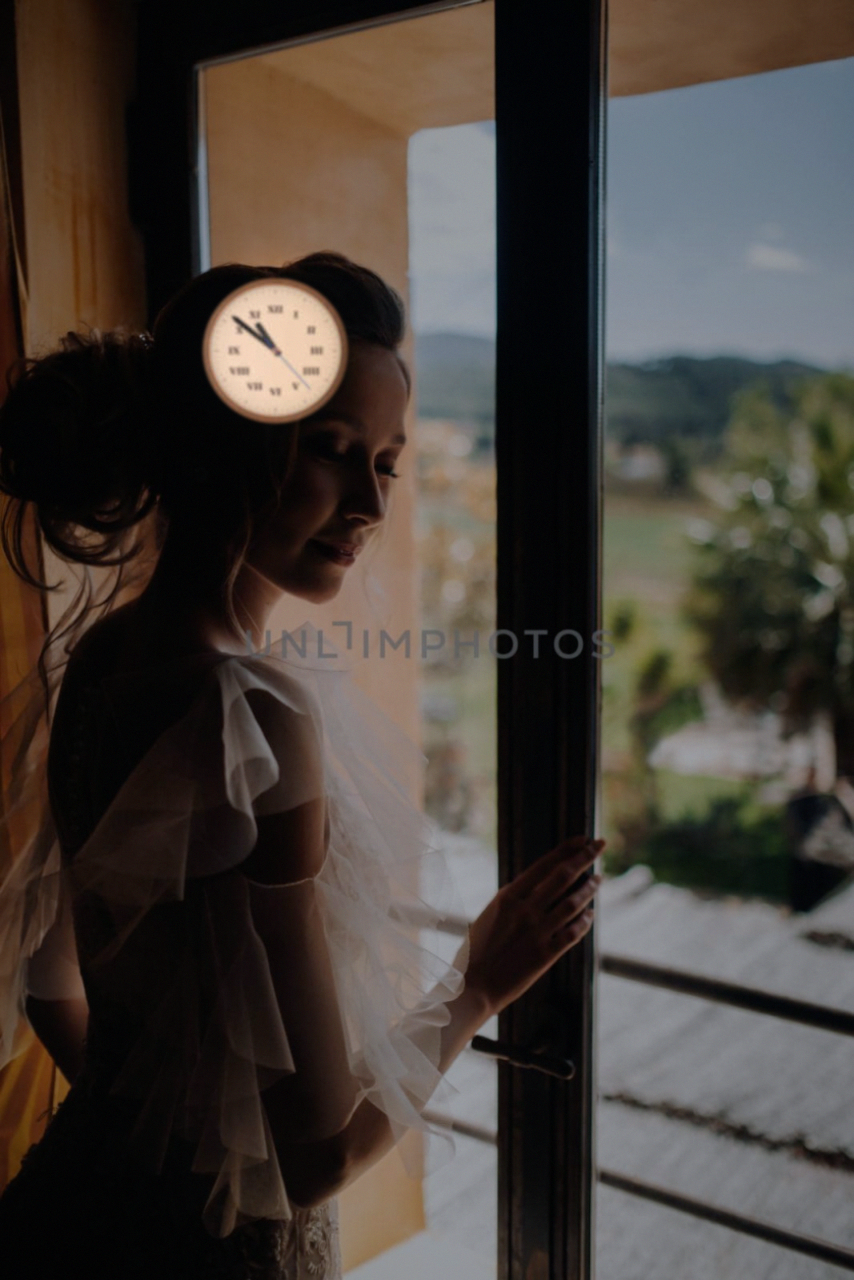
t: 10:51:23
